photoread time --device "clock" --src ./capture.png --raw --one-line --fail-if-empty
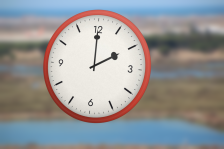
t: 2:00
